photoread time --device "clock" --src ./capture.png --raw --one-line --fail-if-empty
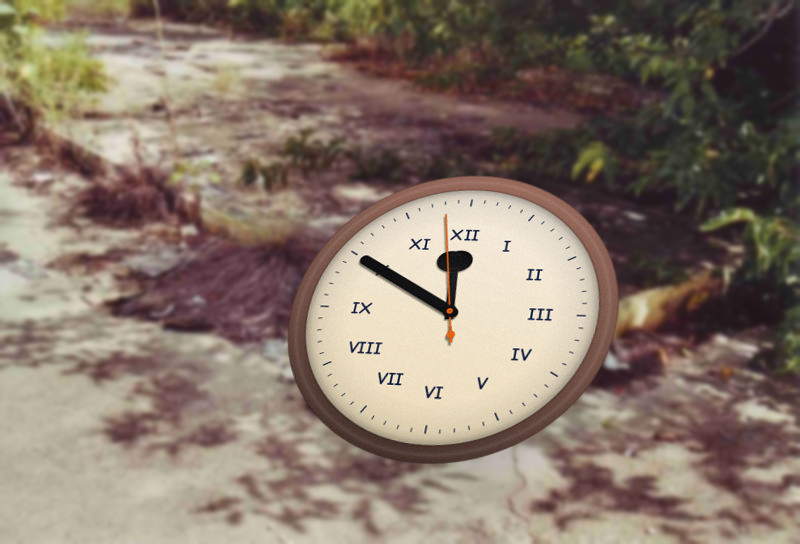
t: 11:49:58
